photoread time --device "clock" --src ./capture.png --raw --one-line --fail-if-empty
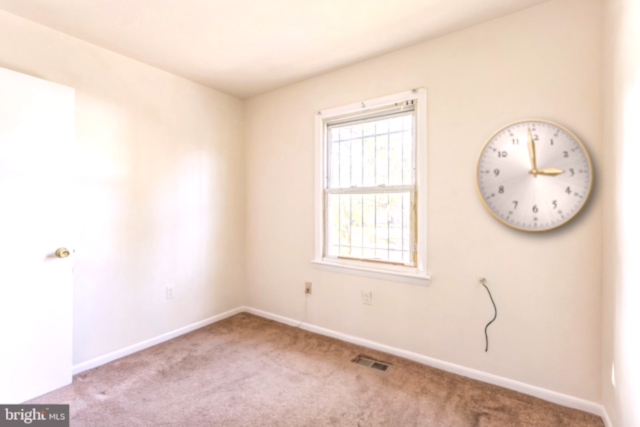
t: 2:59
